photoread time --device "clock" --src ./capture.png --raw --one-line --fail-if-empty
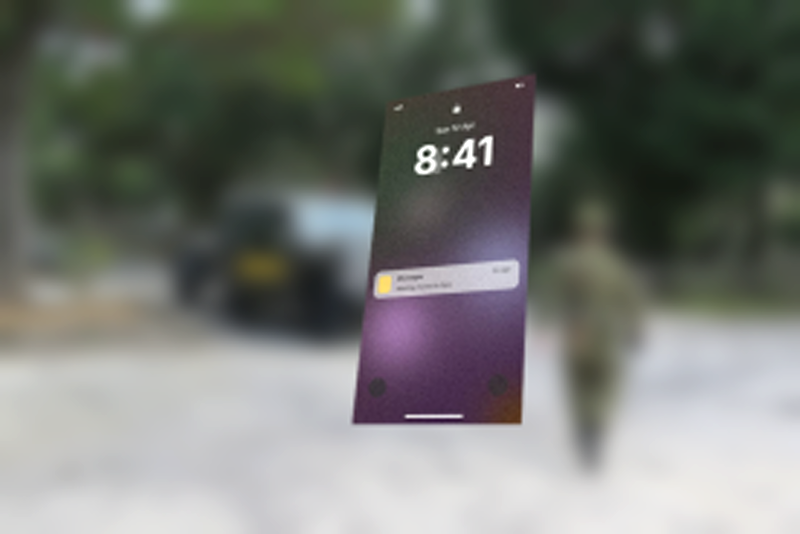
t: 8:41
